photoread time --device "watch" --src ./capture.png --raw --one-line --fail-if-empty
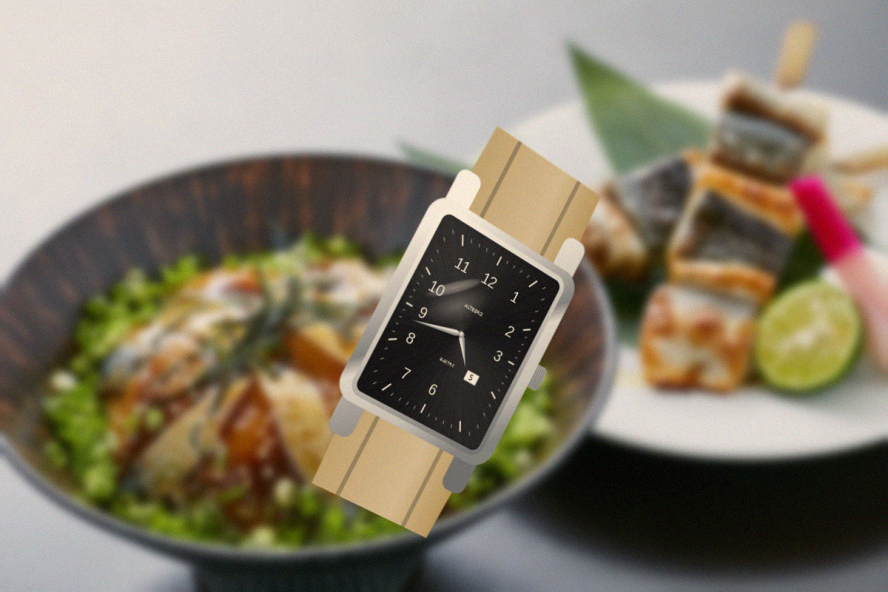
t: 4:43
